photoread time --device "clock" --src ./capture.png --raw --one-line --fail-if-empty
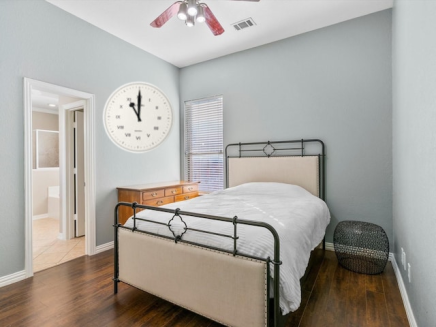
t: 11:00
